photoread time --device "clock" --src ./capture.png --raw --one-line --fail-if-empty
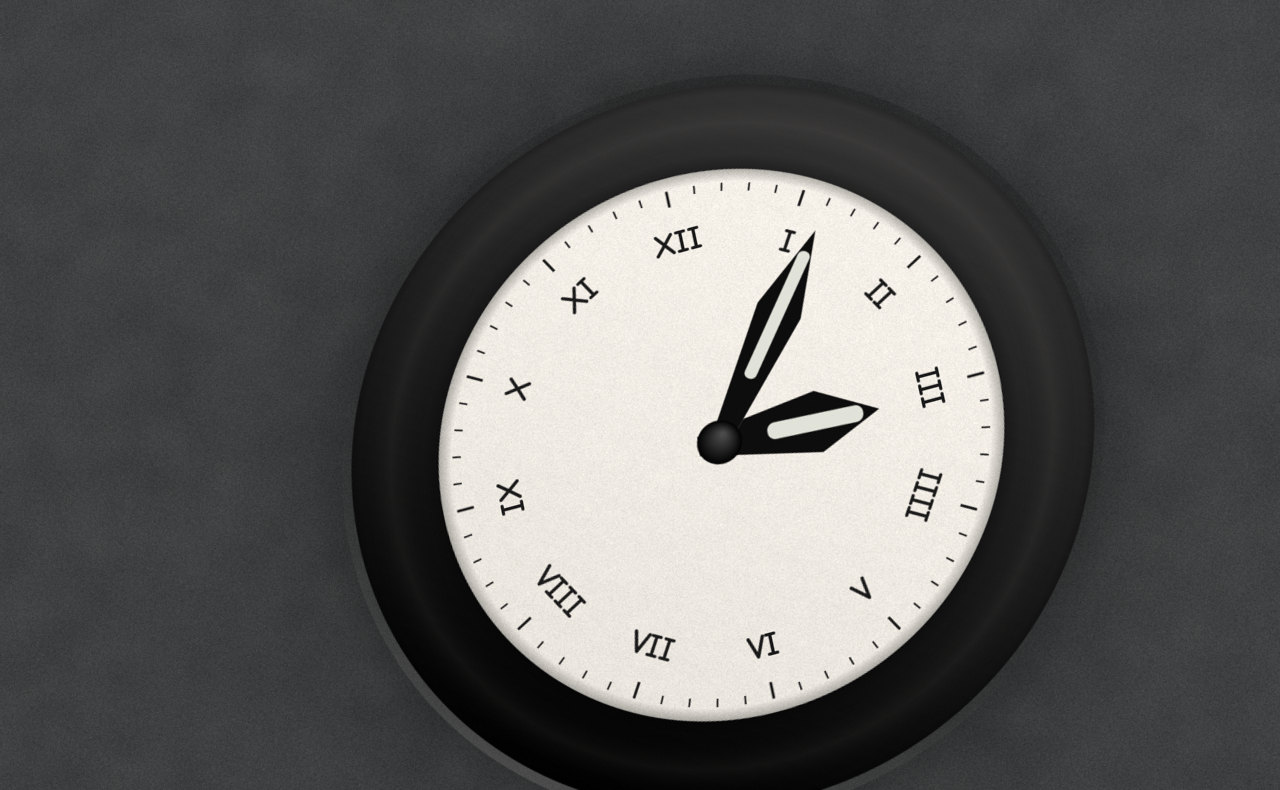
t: 3:06
